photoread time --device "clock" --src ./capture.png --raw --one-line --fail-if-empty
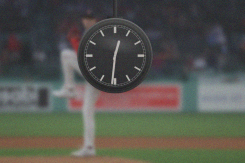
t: 12:31
